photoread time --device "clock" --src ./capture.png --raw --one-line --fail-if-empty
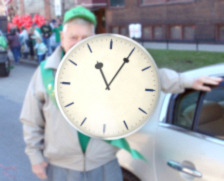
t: 11:05
